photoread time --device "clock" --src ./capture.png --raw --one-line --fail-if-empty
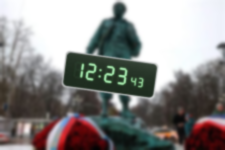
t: 12:23
